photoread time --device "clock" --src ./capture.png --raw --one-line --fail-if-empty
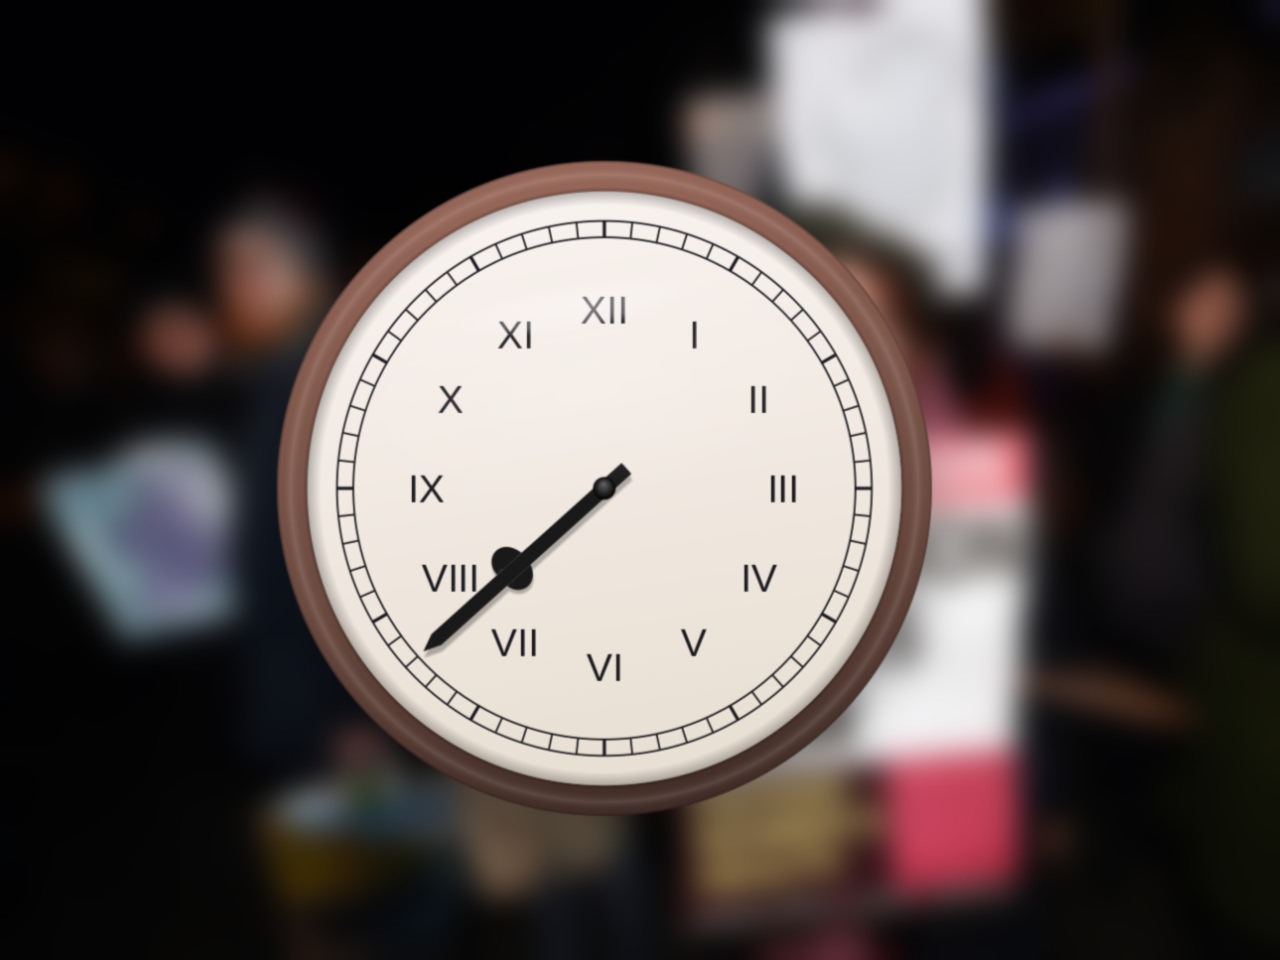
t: 7:38
